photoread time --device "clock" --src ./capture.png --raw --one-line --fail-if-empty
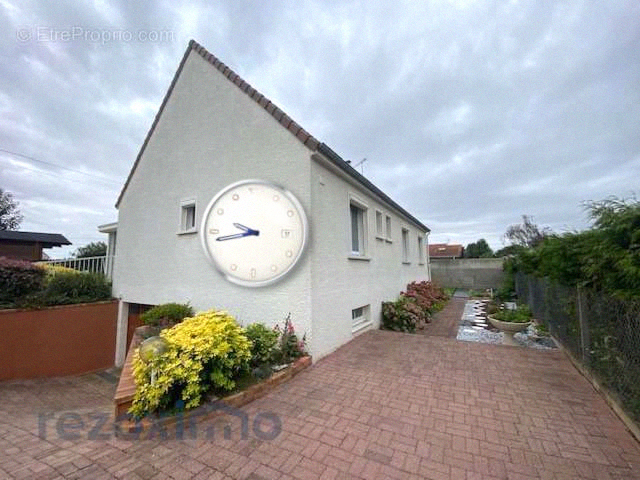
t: 9:43
